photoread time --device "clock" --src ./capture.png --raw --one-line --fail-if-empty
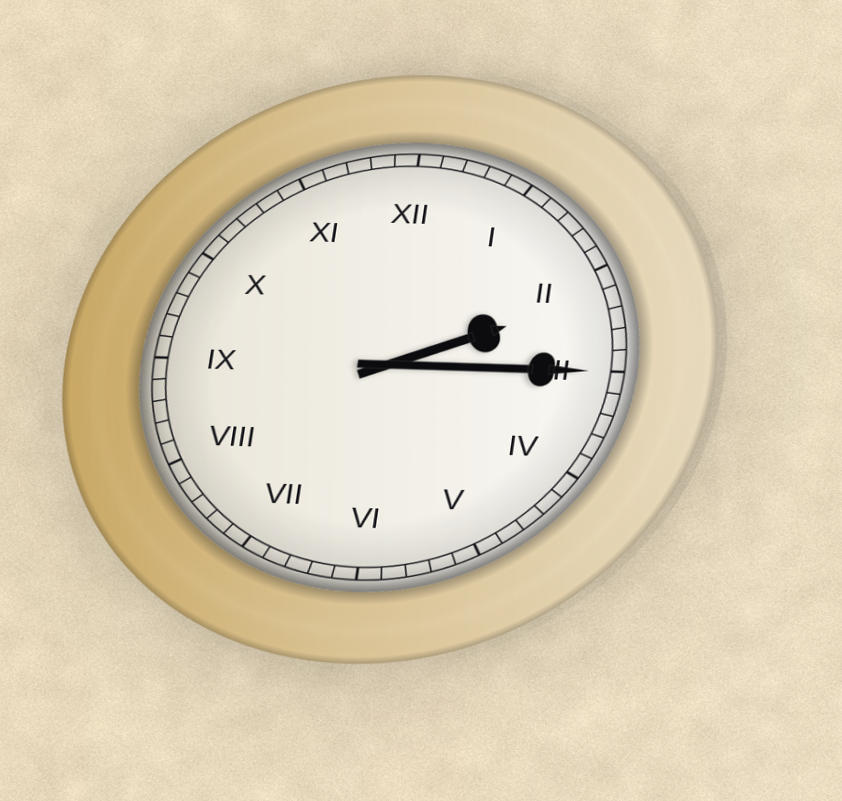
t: 2:15
